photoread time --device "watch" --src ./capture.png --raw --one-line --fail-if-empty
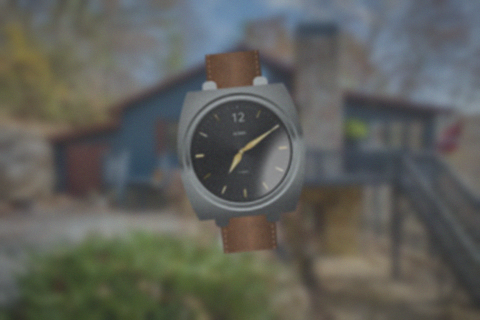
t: 7:10
